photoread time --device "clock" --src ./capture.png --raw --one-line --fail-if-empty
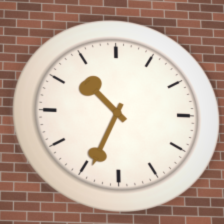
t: 10:34
